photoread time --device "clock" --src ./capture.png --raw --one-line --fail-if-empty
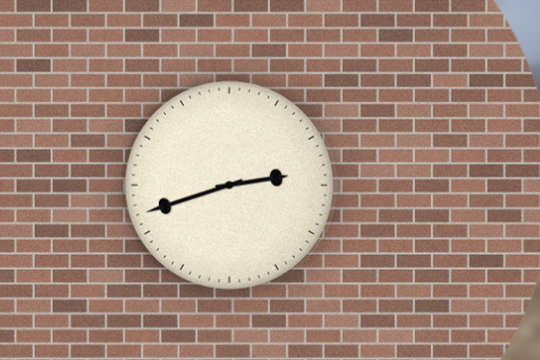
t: 2:42
